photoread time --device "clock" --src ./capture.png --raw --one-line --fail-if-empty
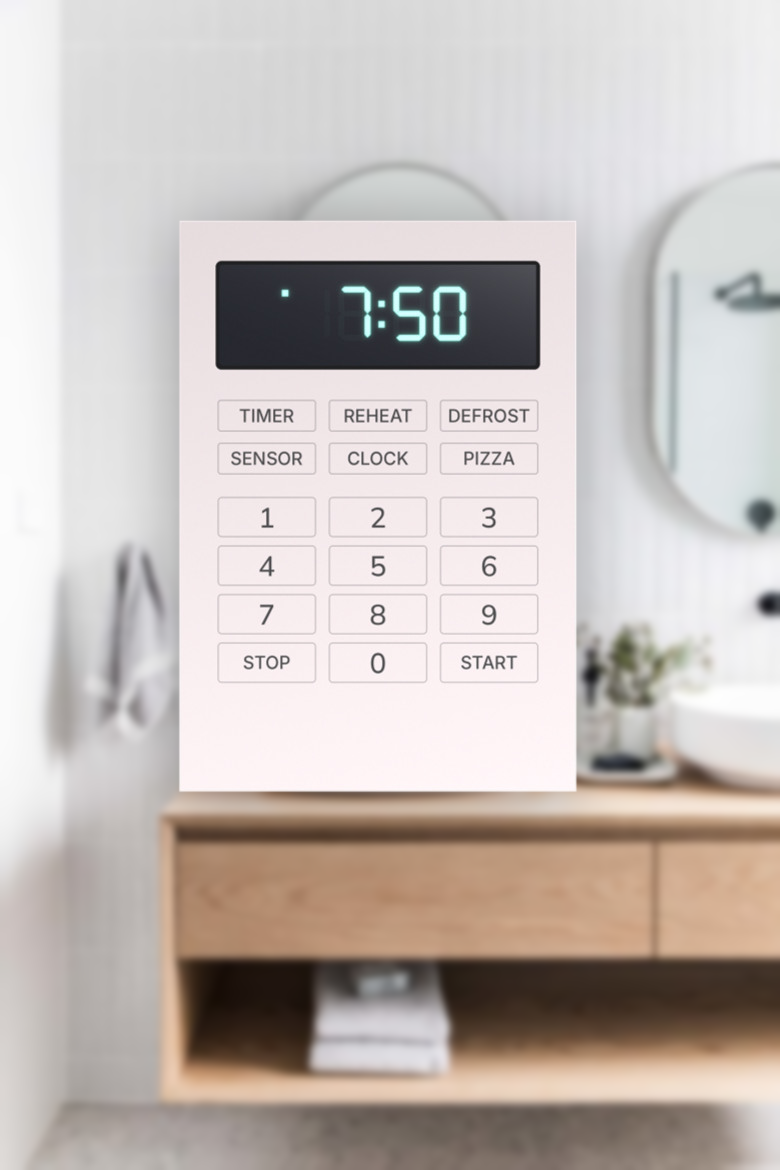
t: 7:50
